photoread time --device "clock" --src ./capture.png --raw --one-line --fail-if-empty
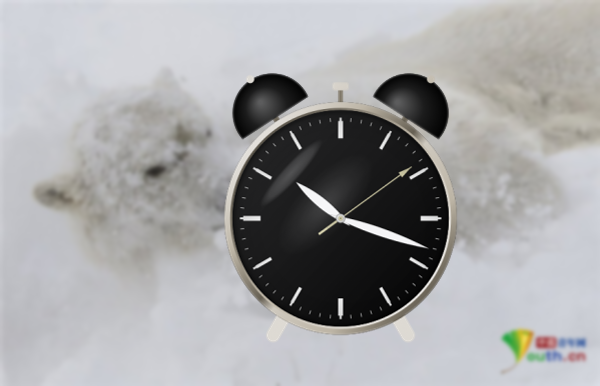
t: 10:18:09
